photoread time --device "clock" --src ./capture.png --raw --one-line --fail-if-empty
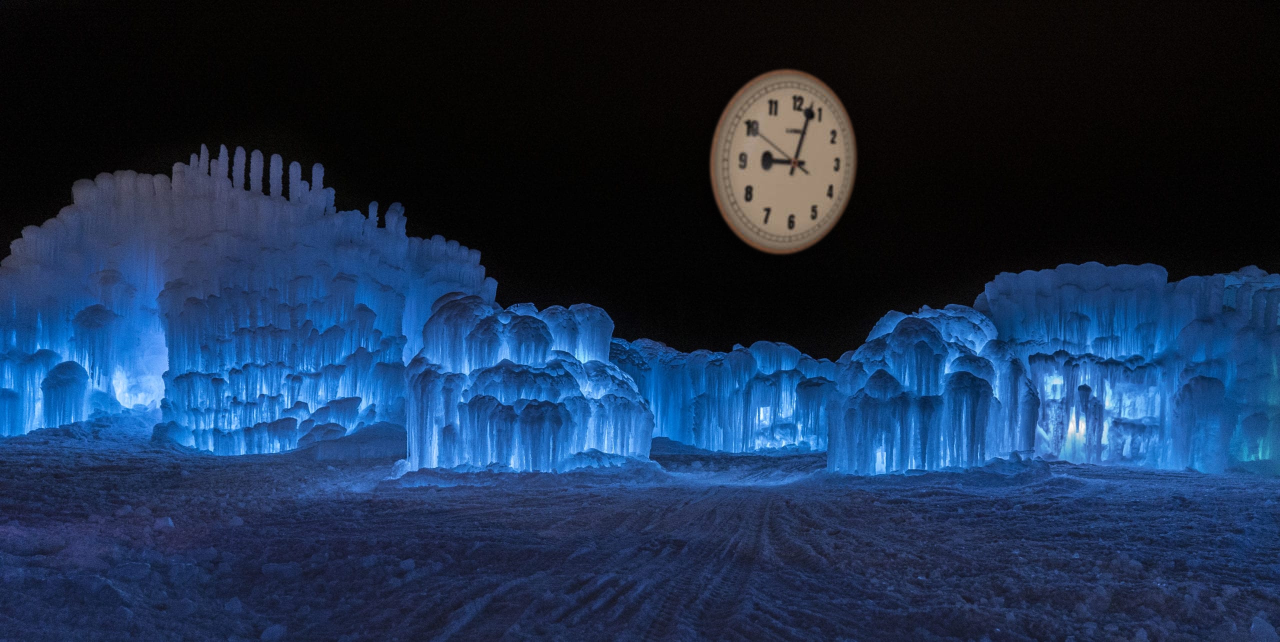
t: 9:02:50
